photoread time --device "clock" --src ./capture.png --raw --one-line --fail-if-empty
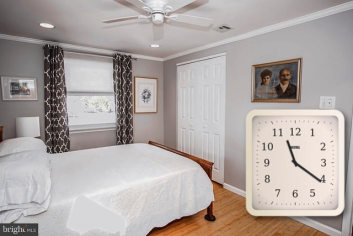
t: 11:21
